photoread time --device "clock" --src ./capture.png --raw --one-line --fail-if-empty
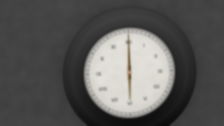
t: 6:00
